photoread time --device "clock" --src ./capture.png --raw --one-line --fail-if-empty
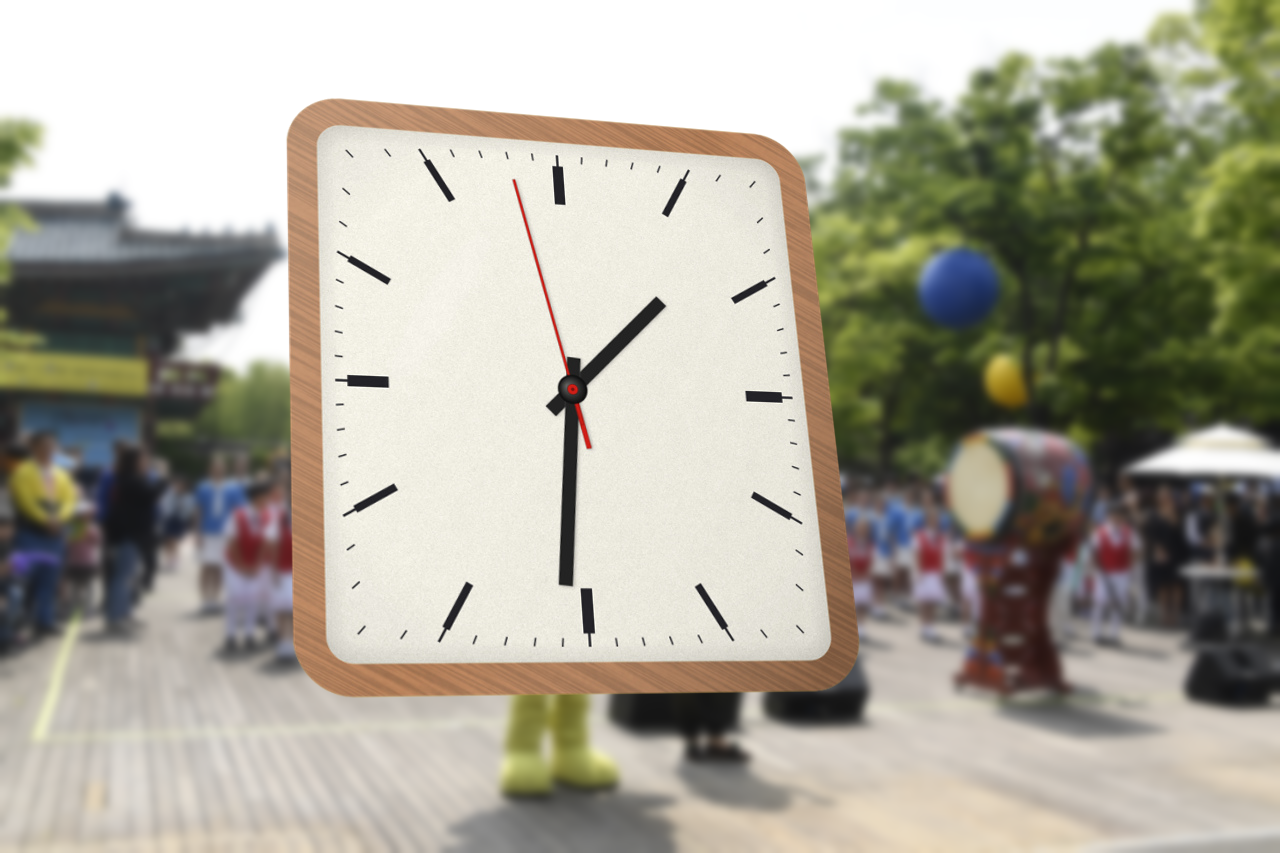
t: 1:30:58
